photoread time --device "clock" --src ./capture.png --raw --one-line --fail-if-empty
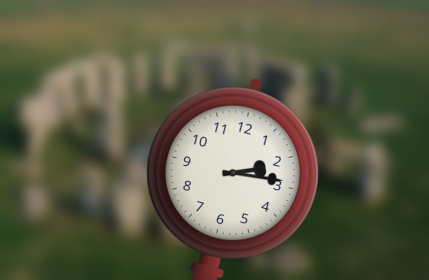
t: 2:14
